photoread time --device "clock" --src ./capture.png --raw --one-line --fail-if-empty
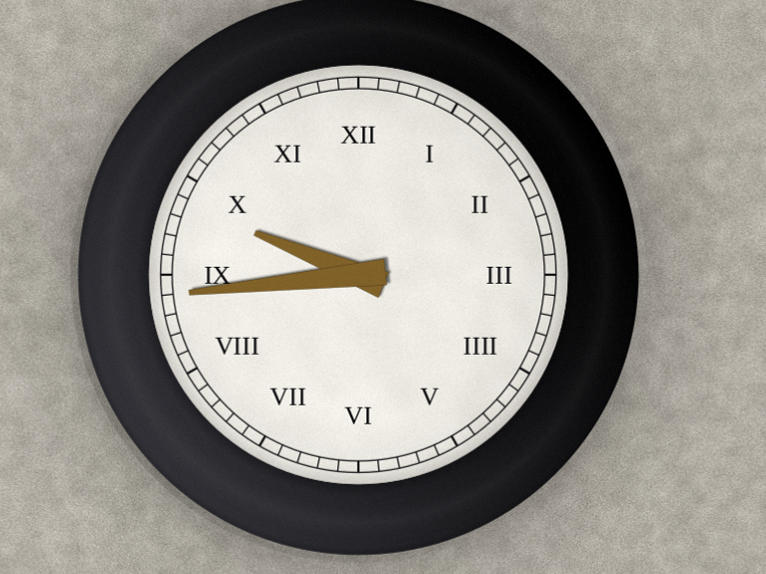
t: 9:44
